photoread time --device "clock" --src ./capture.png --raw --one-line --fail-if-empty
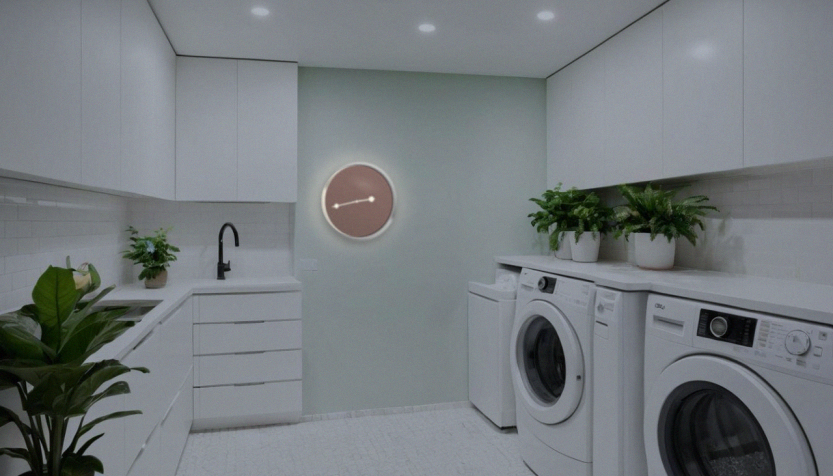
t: 2:43
